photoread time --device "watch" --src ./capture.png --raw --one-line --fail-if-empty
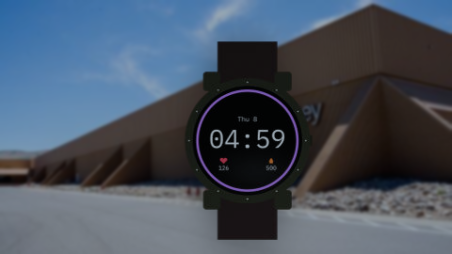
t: 4:59
